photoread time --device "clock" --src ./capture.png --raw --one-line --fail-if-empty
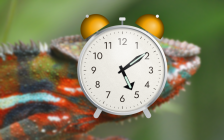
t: 5:09
